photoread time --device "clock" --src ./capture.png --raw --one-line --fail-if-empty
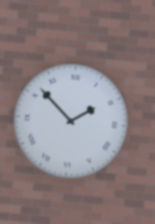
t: 1:52
